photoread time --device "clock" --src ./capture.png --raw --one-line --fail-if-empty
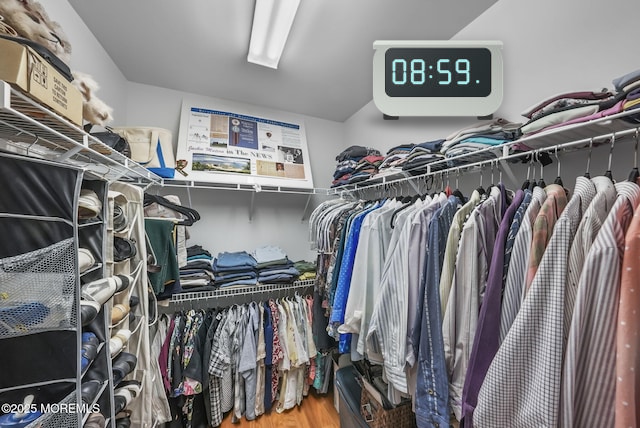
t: 8:59
